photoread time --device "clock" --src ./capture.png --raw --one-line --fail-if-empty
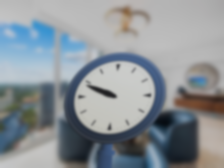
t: 9:49
